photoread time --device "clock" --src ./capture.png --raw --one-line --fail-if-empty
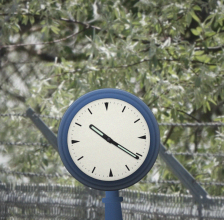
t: 10:21
